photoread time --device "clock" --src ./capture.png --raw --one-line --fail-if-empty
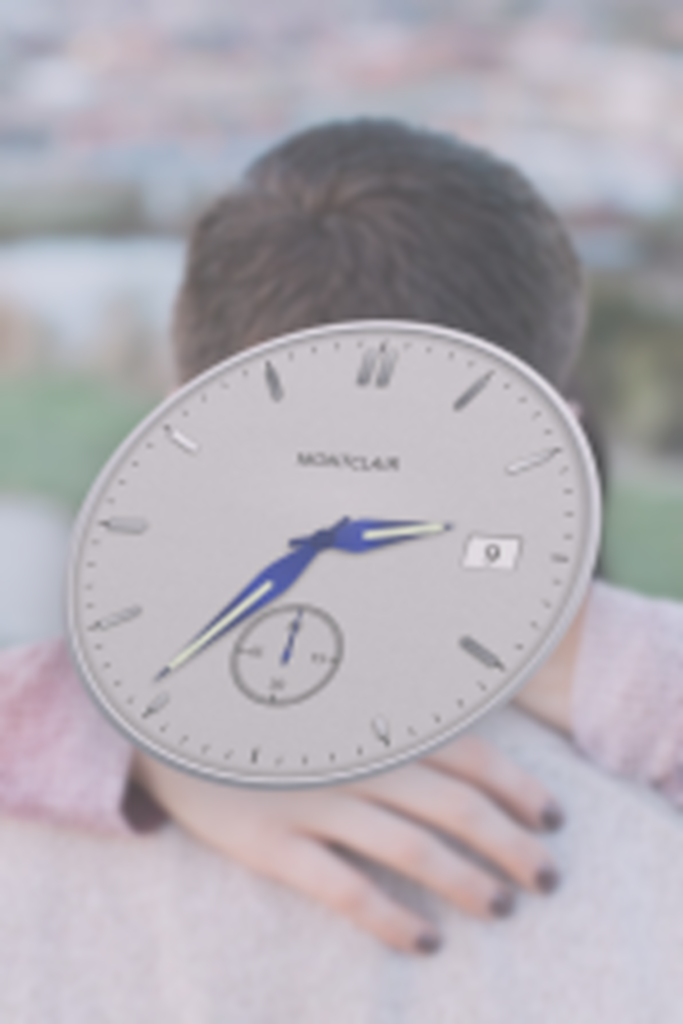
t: 2:36
